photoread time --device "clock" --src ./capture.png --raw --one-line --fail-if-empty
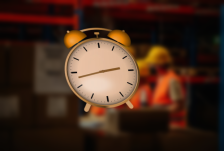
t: 2:43
